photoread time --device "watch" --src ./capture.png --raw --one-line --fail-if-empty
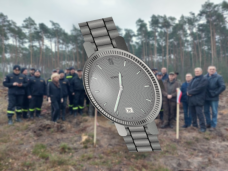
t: 12:36
